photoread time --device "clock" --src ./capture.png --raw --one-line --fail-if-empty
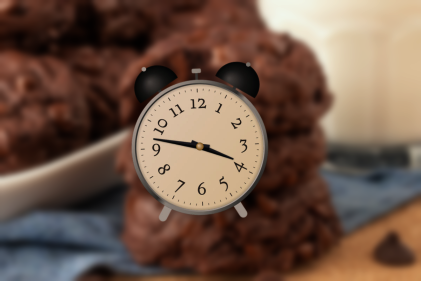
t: 3:47
